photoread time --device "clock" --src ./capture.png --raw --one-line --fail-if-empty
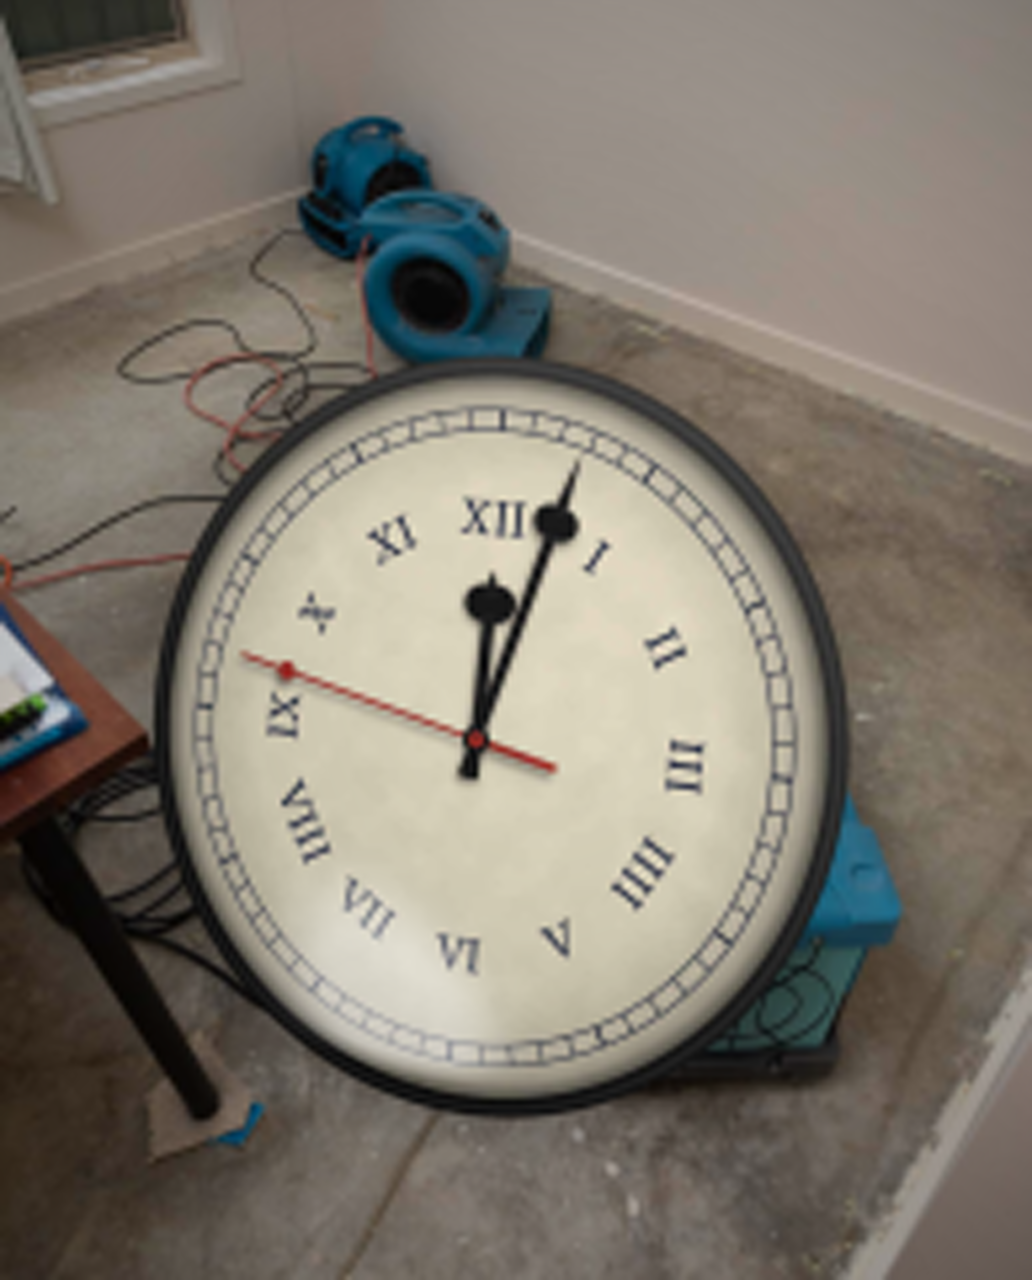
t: 12:02:47
